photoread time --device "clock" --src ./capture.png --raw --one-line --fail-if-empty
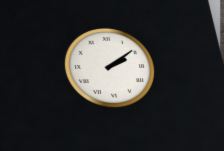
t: 2:09
